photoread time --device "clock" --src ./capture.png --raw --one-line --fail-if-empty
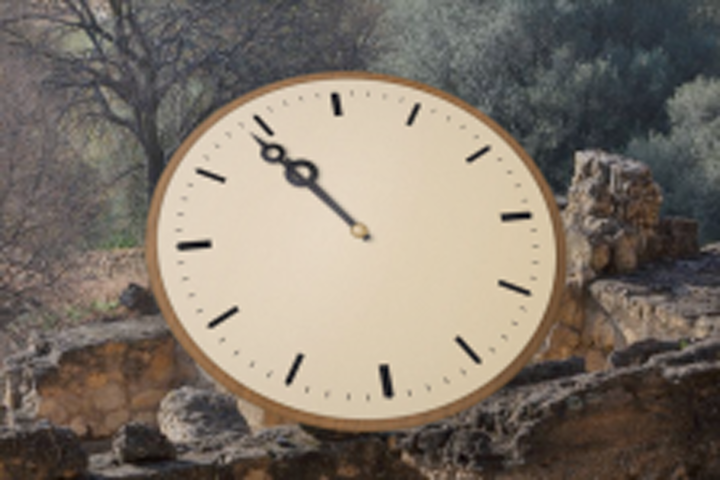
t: 10:54
